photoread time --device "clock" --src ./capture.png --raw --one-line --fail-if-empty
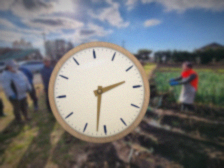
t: 2:32
